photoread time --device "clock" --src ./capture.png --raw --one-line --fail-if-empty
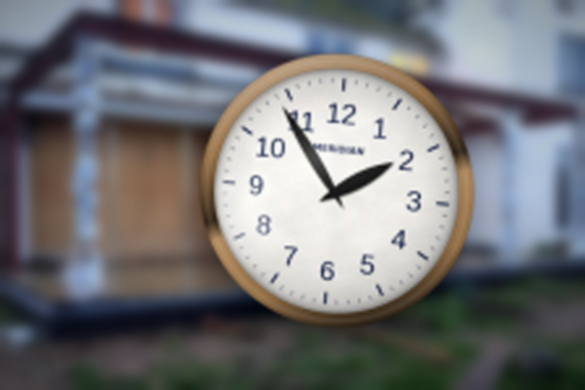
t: 1:54
